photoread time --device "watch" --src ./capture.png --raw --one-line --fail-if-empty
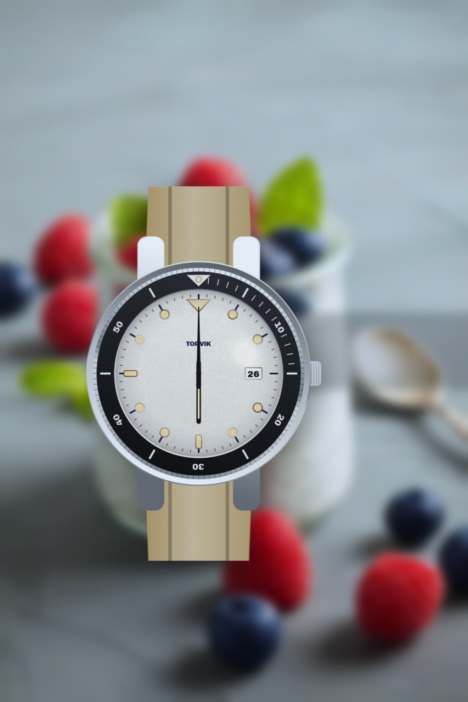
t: 6:00
